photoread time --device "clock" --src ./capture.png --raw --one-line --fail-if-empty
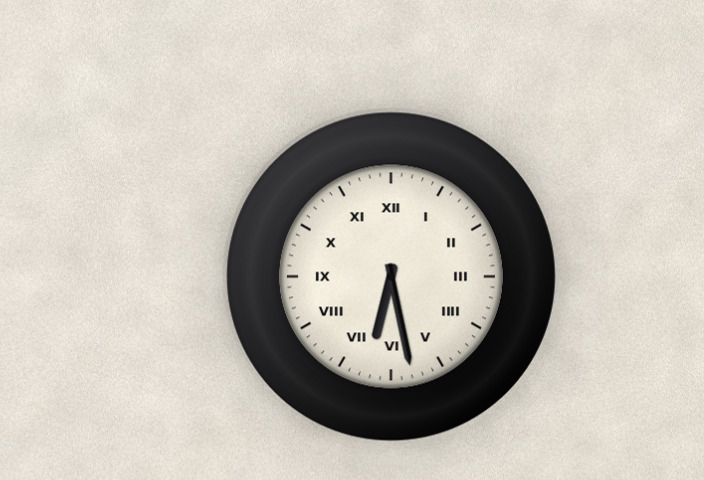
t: 6:28
